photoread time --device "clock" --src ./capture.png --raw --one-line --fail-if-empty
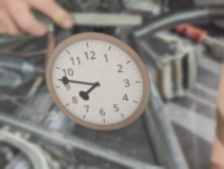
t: 7:47
